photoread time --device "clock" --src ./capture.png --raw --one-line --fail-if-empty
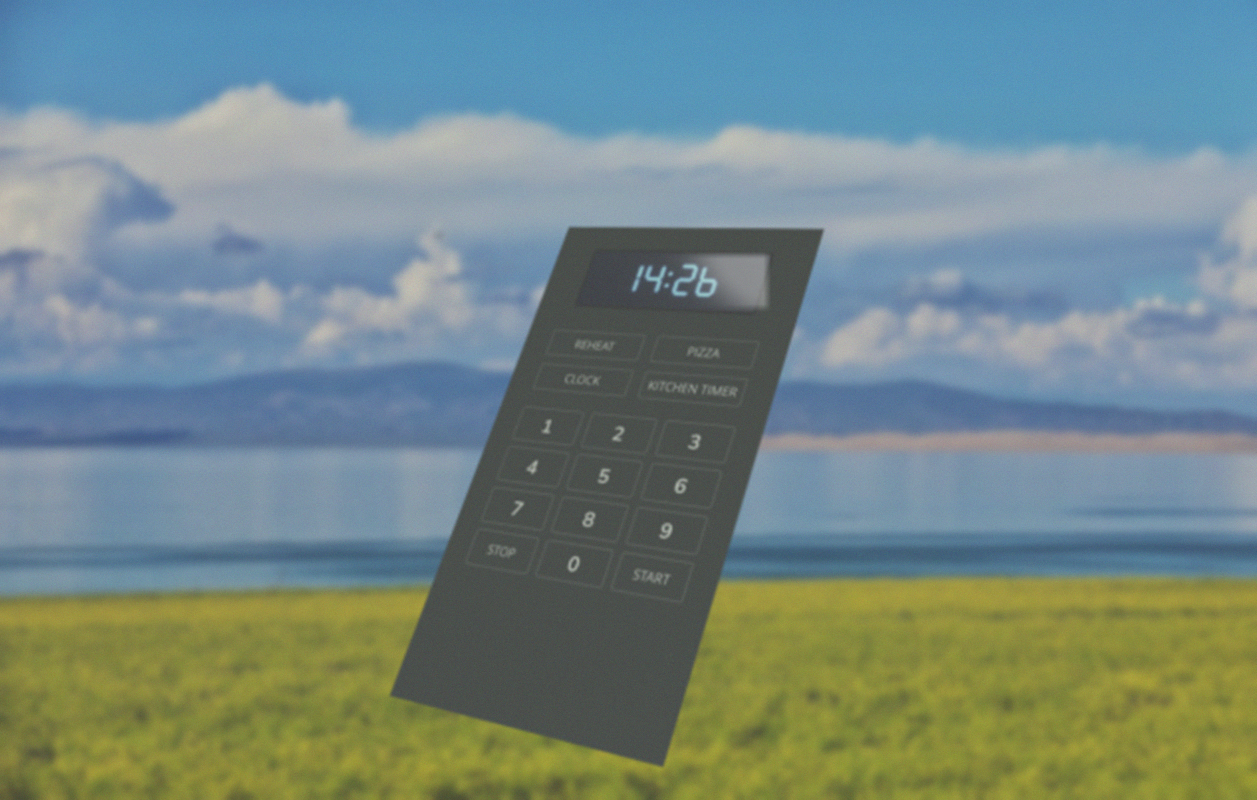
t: 14:26
